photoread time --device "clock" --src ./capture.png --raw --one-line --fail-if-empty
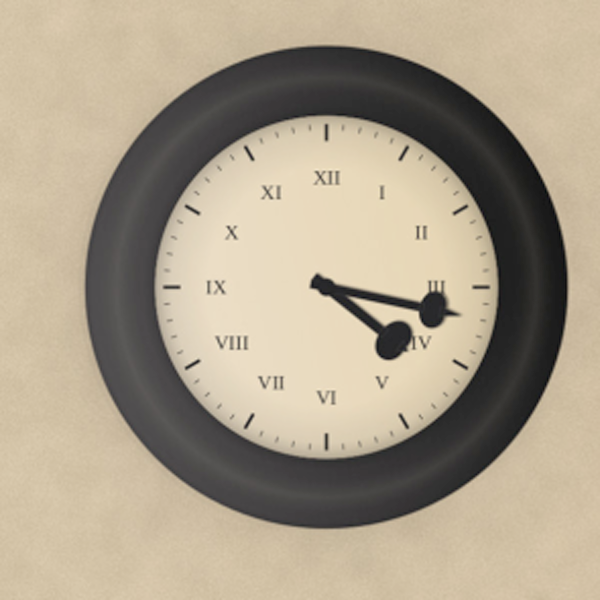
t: 4:17
